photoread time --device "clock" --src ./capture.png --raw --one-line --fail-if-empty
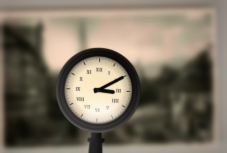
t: 3:10
